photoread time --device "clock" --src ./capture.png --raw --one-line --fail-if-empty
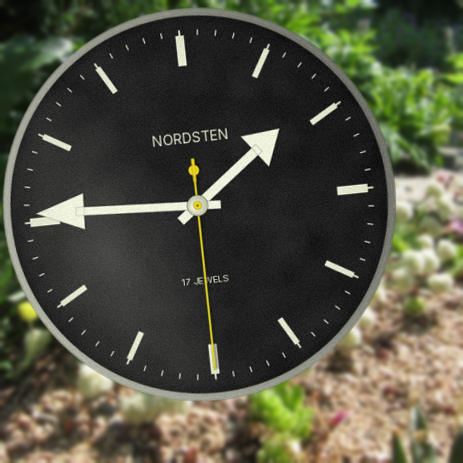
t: 1:45:30
